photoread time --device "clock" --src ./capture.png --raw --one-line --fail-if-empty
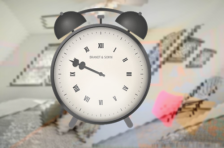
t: 9:49
